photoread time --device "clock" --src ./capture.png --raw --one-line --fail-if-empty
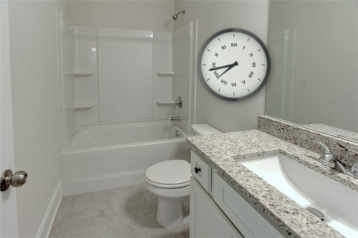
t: 7:43
